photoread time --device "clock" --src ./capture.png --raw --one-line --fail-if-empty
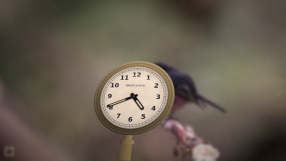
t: 4:41
